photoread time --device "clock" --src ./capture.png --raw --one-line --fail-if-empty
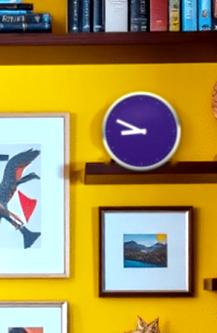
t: 8:49
